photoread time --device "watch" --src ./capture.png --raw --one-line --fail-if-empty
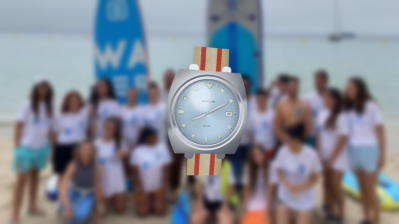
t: 8:10
